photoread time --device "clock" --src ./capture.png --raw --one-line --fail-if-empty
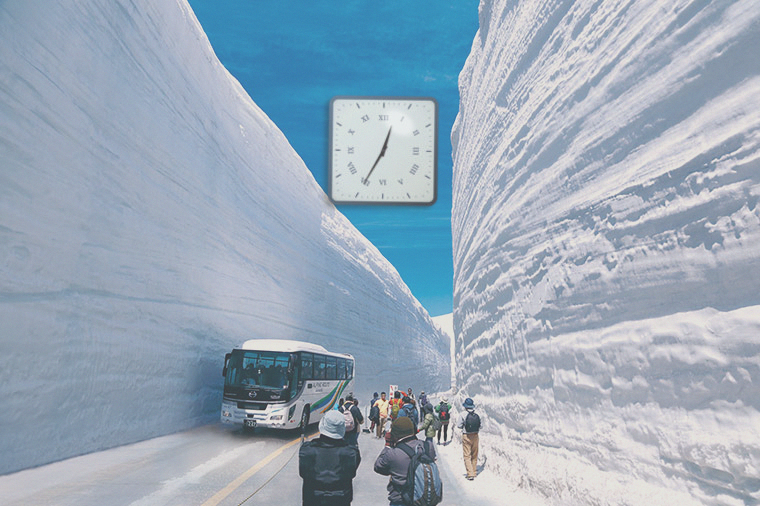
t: 12:35
